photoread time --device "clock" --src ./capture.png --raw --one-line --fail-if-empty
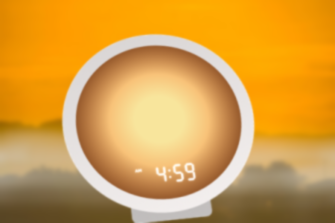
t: 4:59
